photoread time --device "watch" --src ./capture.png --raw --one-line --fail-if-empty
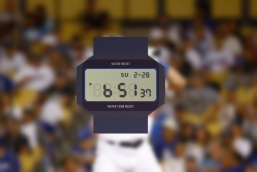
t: 6:51:37
